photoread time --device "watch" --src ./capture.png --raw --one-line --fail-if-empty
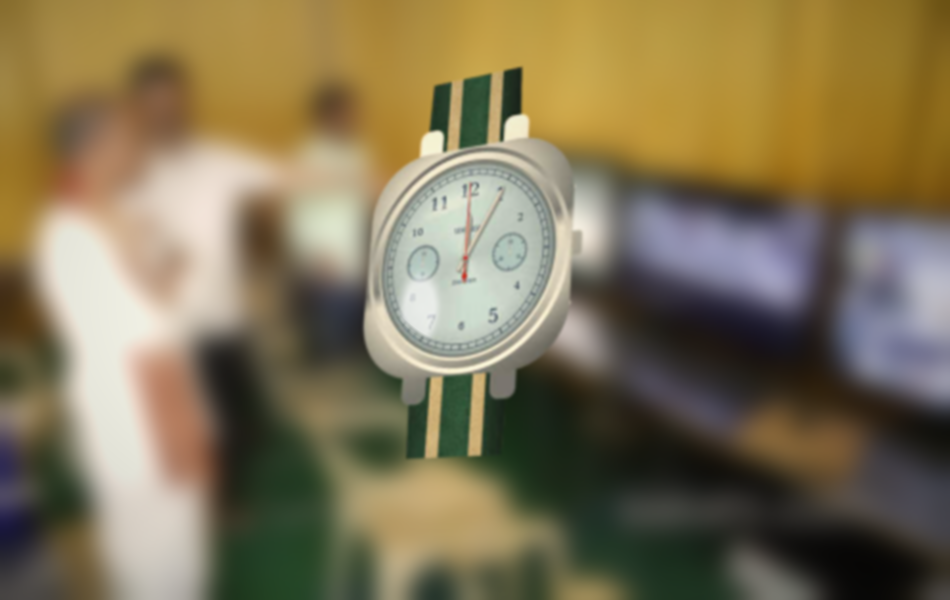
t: 12:05
